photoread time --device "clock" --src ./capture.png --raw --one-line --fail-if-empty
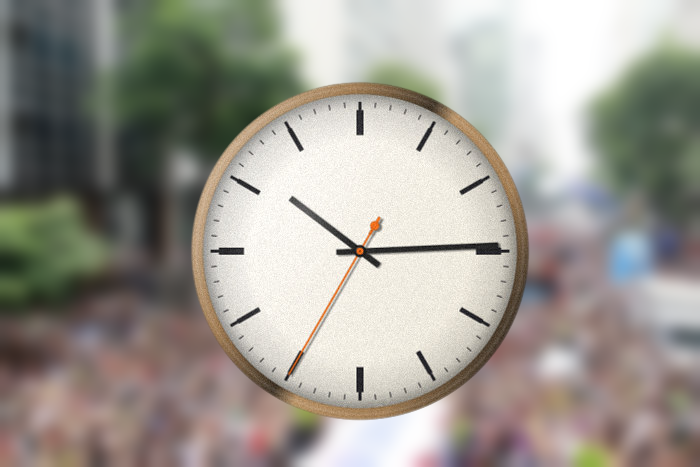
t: 10:14:35
